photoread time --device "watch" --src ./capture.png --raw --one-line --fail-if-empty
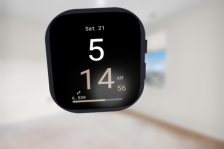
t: 5:14:56
